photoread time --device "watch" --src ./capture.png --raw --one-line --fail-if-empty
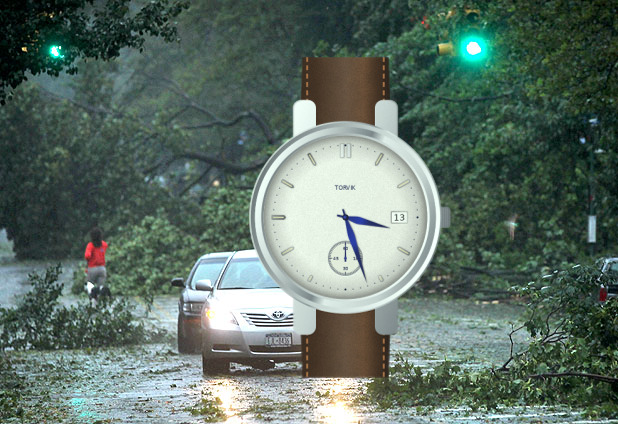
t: 3:27
